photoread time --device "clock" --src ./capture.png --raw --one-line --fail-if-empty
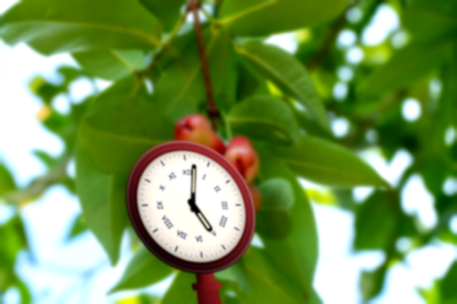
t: 5:02
